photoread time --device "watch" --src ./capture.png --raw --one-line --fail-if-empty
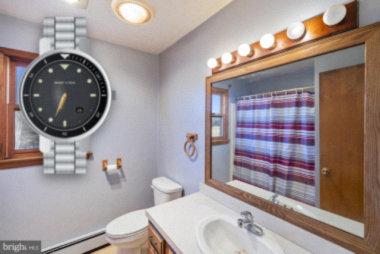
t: 6:34
